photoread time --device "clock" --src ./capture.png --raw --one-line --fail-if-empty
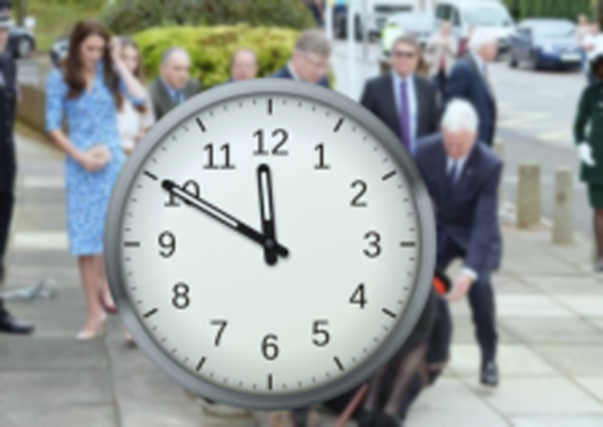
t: 11:50
